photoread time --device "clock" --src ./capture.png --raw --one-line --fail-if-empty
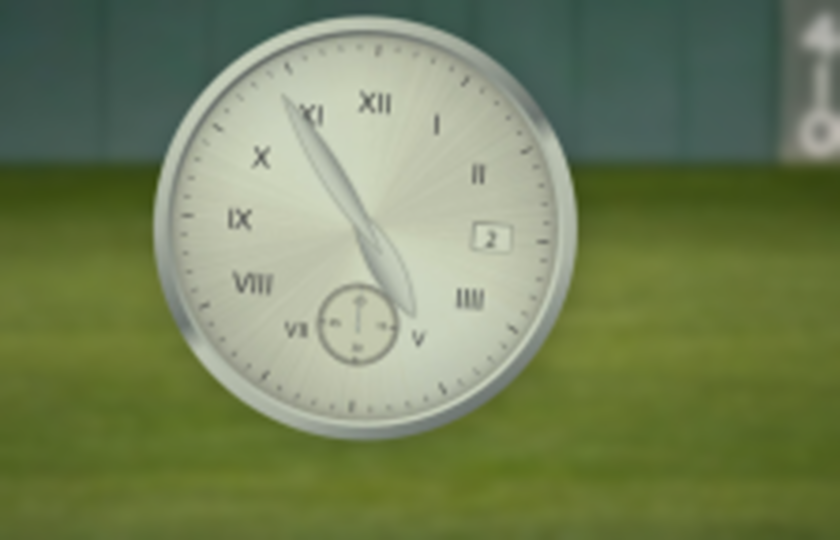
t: 4:54
